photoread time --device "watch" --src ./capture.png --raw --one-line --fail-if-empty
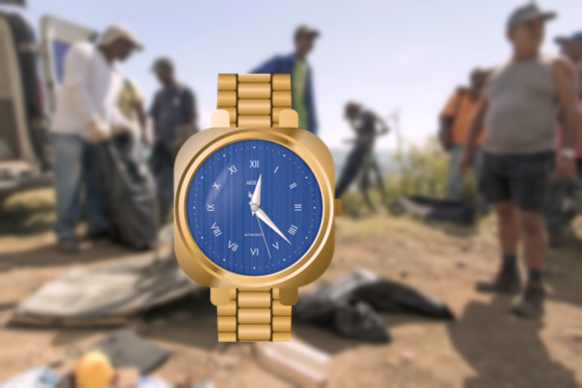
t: 12:22:27
